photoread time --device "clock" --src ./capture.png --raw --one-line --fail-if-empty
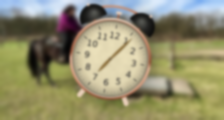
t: 7:06
